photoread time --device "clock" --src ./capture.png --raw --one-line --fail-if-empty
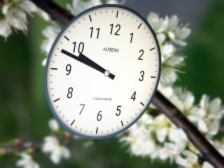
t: 9:48
